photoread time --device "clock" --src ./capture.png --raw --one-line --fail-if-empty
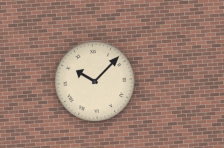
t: 10:08
